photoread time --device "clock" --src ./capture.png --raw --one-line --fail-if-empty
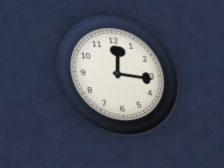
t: 12:16
